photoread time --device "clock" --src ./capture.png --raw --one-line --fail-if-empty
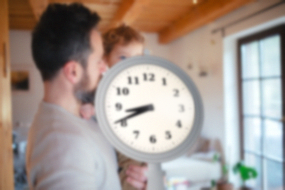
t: 8:41
